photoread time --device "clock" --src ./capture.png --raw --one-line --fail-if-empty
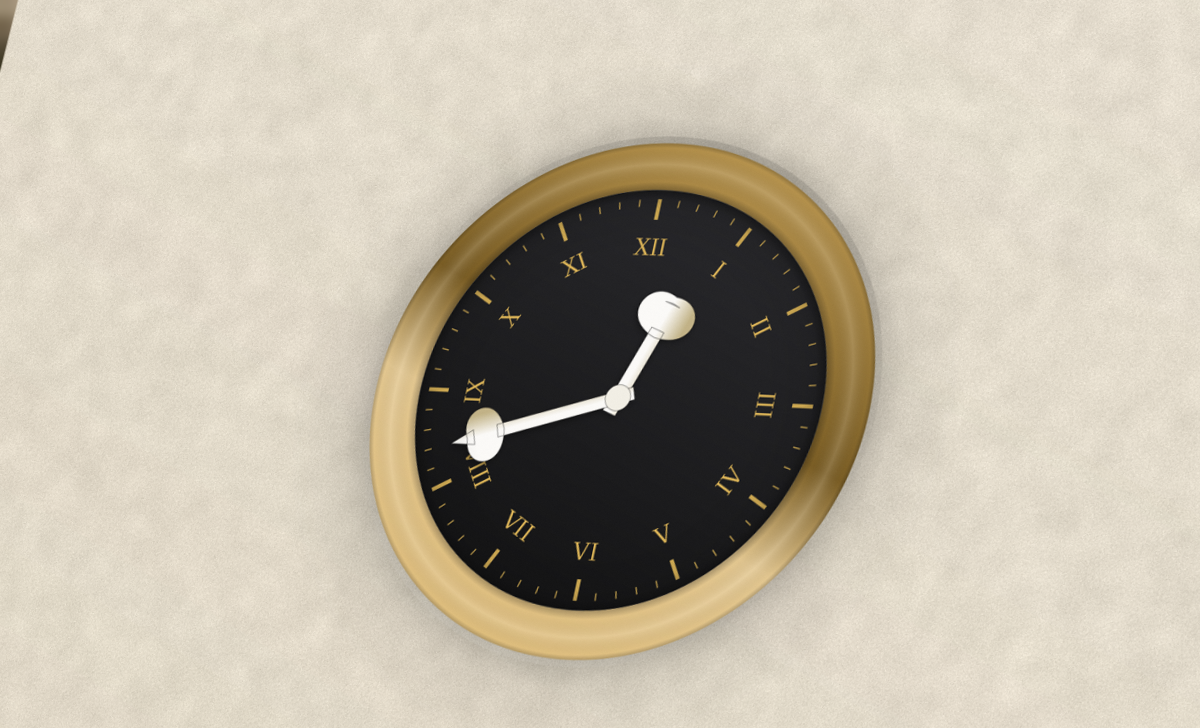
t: 12:42
